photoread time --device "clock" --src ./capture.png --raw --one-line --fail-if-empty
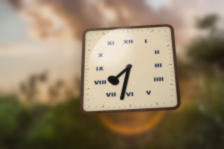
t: 7:32
